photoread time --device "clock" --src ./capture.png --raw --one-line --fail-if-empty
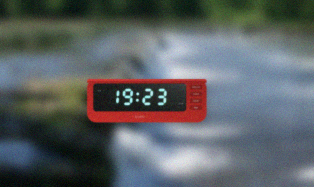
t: 19:23
